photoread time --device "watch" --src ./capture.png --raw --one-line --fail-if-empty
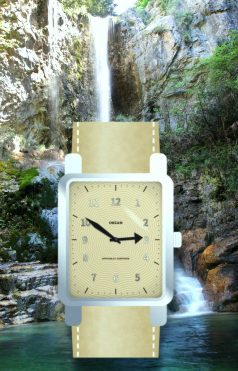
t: 2:51
